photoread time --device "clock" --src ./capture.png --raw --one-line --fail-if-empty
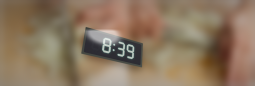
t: 8:39
